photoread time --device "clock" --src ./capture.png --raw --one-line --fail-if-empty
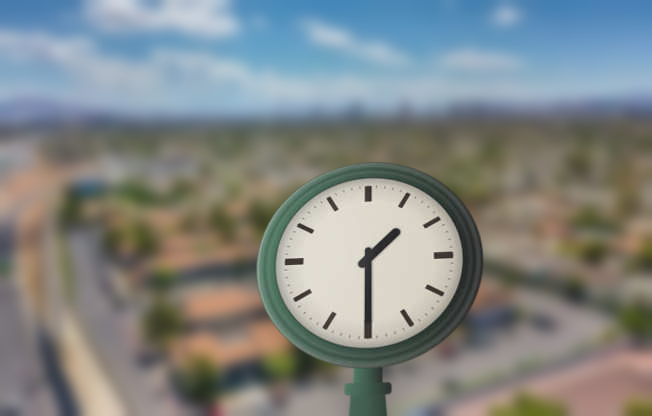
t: 1:30
